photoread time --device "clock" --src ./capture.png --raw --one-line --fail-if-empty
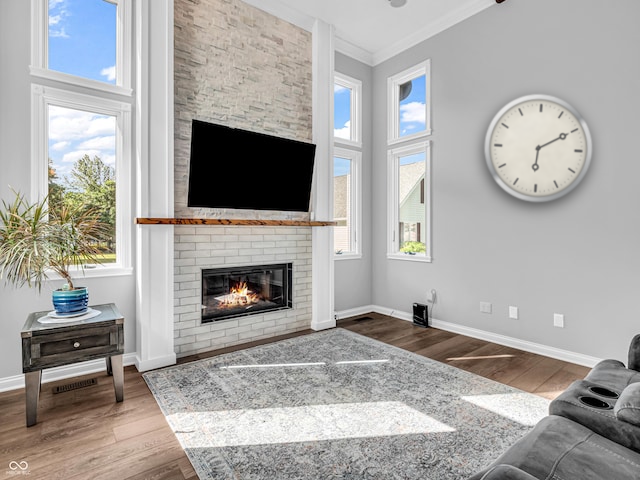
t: 6:10
